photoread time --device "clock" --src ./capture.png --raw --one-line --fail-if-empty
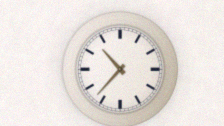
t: 10:37
